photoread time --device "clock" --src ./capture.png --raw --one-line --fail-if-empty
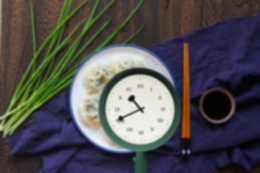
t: 10:41
